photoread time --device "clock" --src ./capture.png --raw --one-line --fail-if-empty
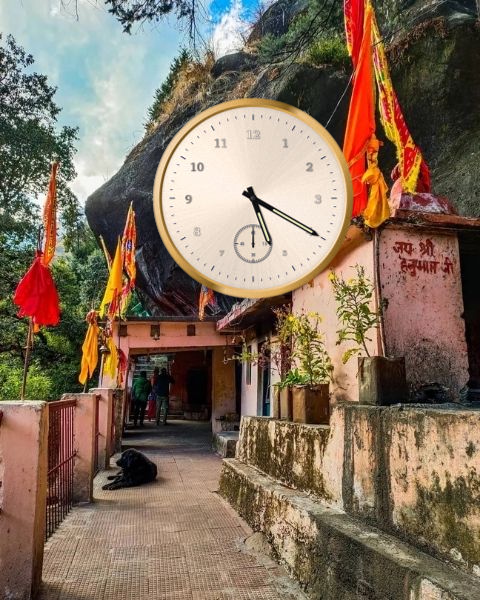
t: 5:20
